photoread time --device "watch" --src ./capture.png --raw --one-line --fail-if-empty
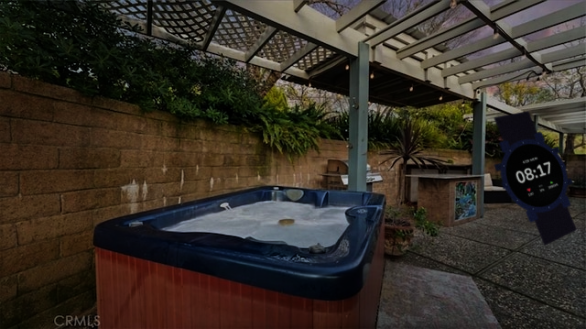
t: 8:17
